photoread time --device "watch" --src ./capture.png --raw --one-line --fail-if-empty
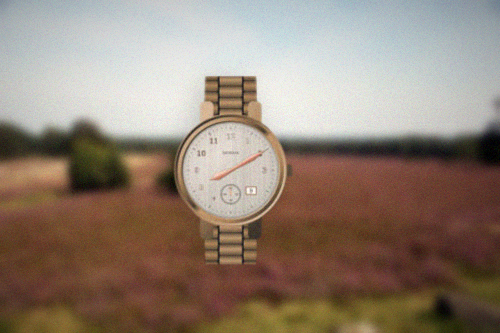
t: 8:10
